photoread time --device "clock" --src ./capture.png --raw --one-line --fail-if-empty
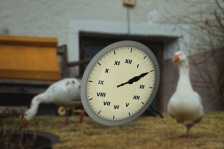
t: 2:10
